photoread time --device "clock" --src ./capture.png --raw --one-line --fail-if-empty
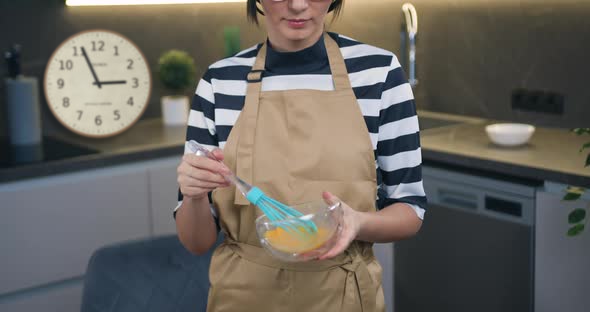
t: 2:56
